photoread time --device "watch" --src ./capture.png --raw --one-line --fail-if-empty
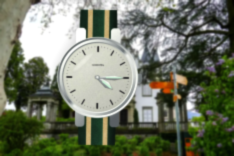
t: 4:15
